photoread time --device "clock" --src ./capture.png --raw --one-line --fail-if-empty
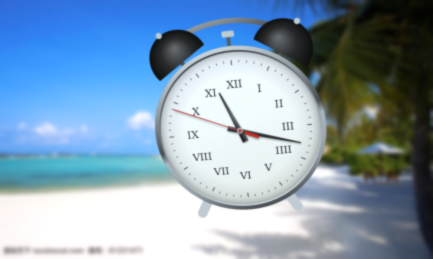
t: 11:17:49
